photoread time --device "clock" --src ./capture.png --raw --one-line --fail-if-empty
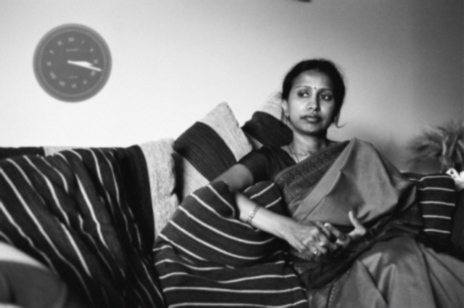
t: 3:18
